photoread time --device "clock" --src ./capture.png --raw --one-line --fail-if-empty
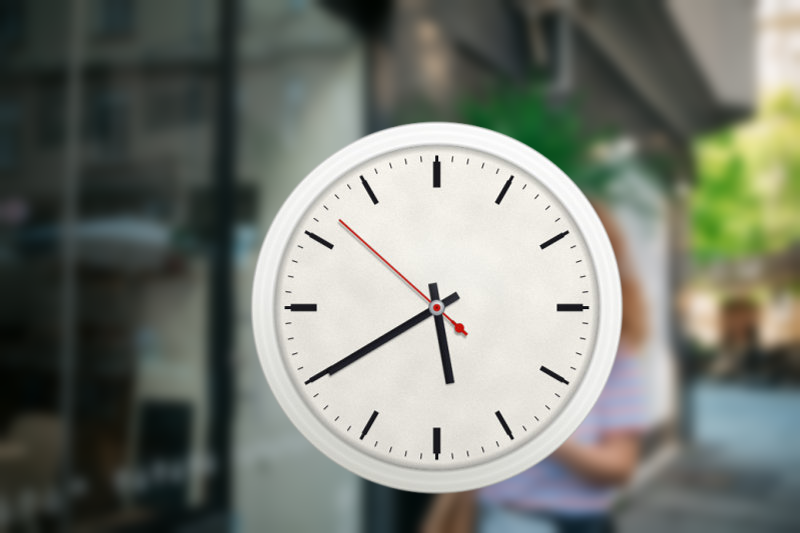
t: 5:39:52
